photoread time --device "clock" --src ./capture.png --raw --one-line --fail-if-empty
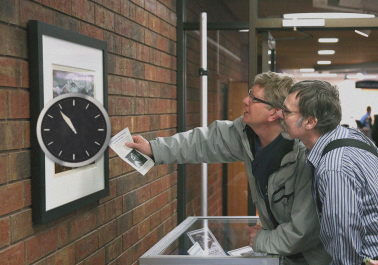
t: 10:54
